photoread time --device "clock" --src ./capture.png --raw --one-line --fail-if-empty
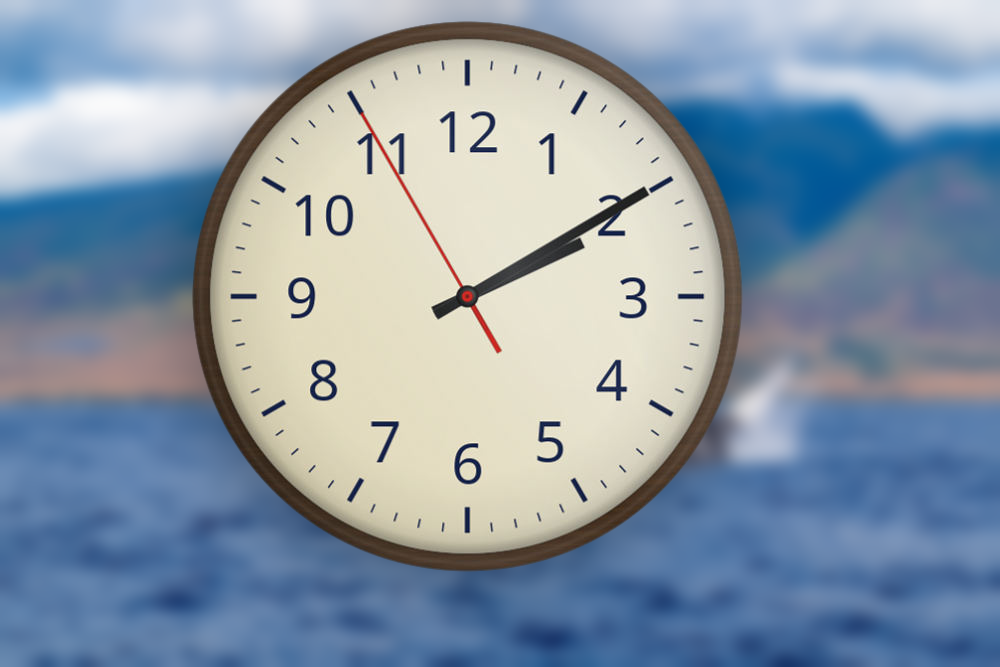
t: 2:09:55
